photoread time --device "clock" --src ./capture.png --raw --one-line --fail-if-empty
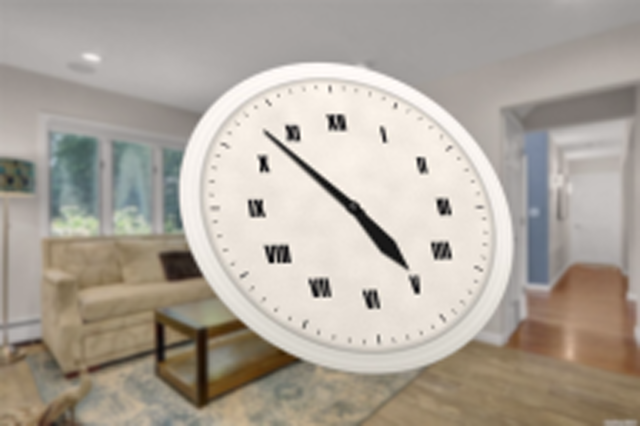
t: 4:53
